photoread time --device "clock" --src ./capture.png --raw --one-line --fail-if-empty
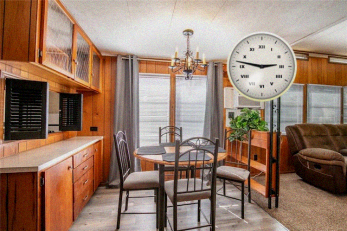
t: 2:47
